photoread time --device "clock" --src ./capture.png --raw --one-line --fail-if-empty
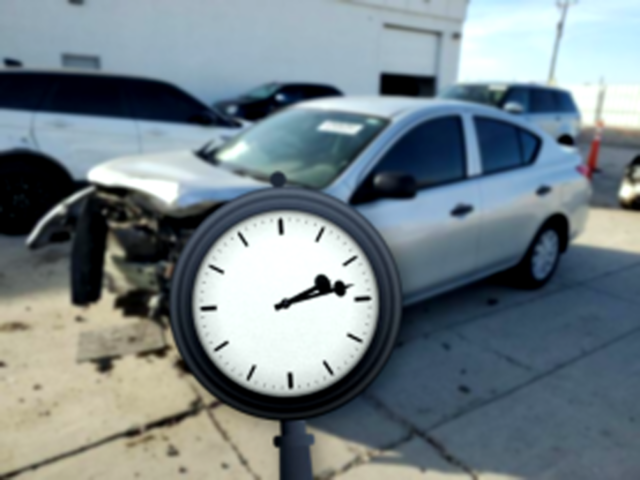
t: 2:13
